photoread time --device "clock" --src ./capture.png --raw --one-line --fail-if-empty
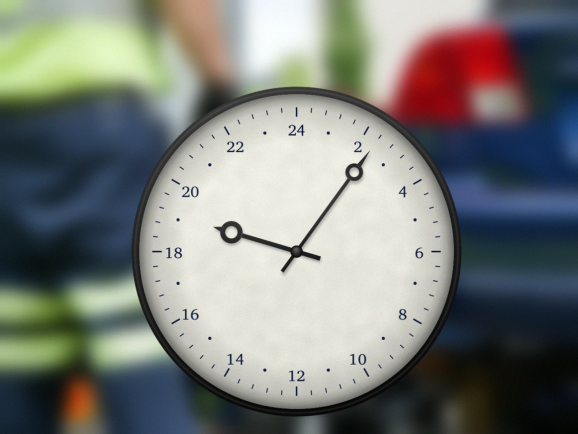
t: 19:06
